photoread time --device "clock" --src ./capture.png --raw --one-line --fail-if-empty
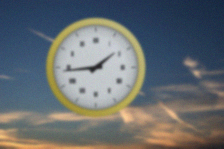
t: 1:44
